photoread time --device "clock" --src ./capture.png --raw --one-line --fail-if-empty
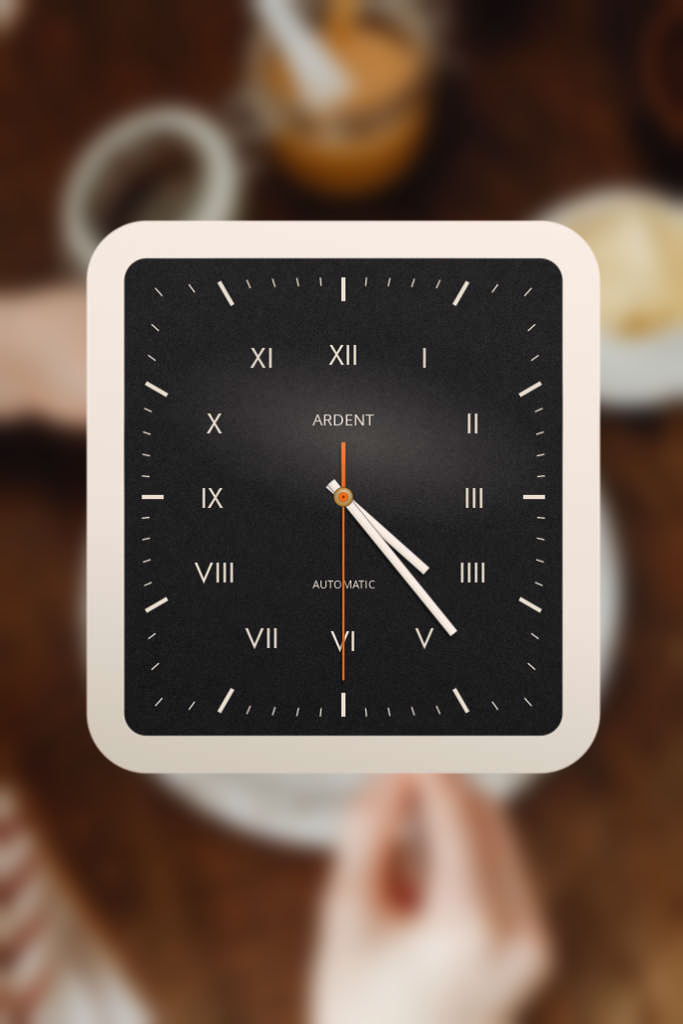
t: 4:23:30
